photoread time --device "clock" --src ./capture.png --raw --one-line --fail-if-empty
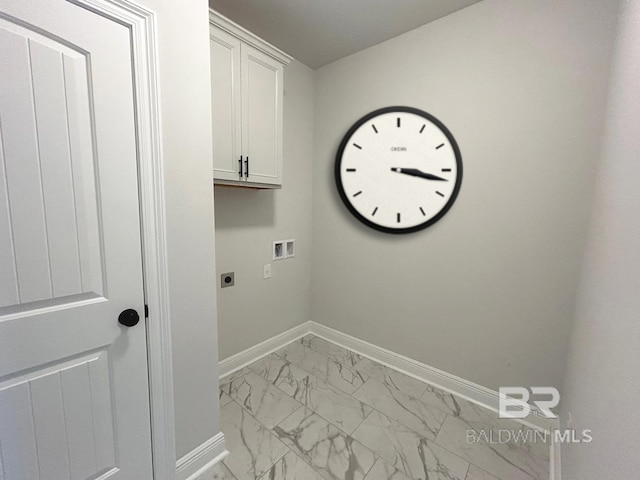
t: 3:17
